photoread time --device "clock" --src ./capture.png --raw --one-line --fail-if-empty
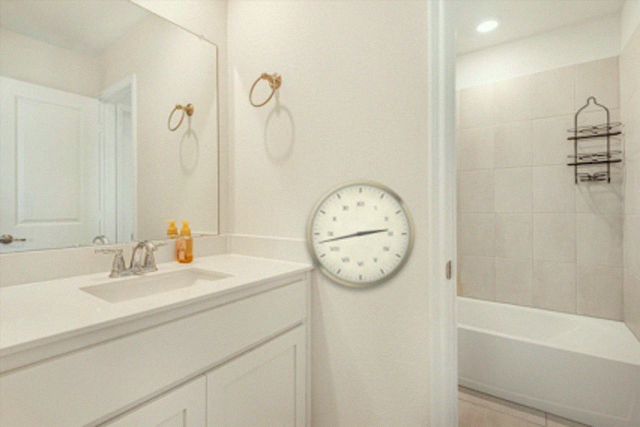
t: 2:43
